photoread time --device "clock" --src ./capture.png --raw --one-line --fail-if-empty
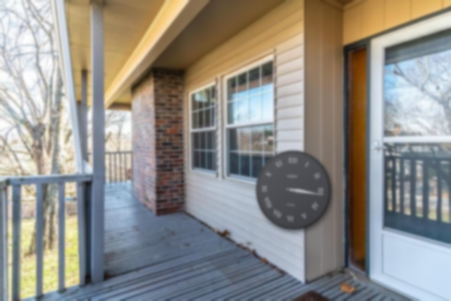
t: 3:16
